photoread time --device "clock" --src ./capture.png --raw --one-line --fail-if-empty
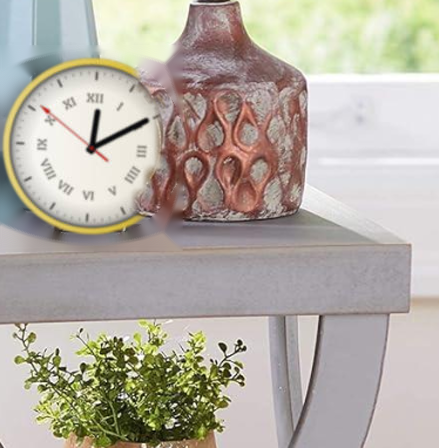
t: 12:09:51
